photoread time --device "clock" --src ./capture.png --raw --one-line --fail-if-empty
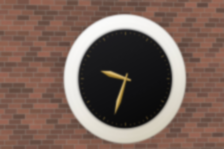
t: 9:33
